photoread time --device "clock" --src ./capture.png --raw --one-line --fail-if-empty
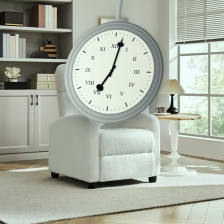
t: 7:02
